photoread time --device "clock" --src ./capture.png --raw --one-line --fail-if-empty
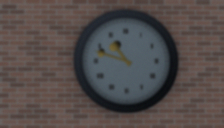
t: 10:48
